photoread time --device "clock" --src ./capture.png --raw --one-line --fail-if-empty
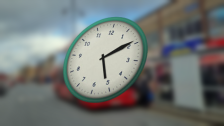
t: 5:09
